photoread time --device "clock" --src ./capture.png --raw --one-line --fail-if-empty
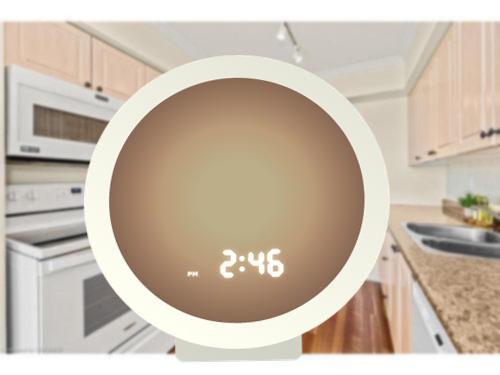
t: 2:46
